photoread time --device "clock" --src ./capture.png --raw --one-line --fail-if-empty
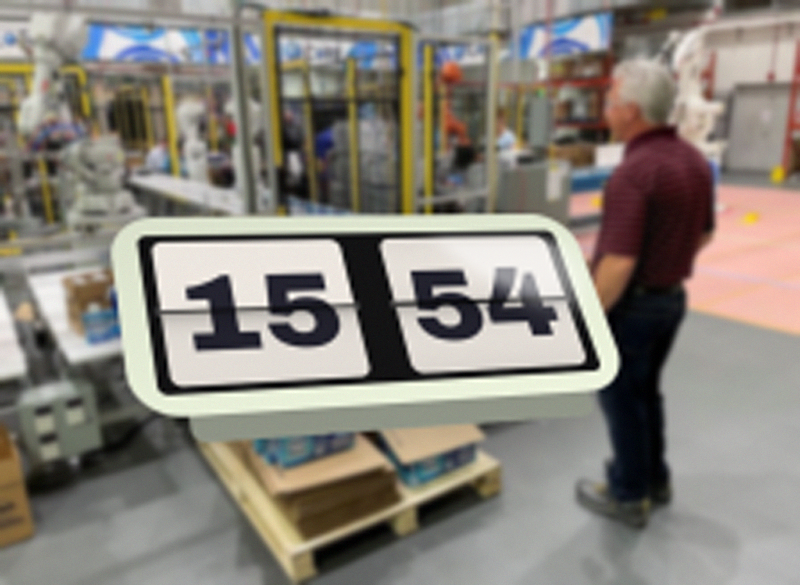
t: 15:54
